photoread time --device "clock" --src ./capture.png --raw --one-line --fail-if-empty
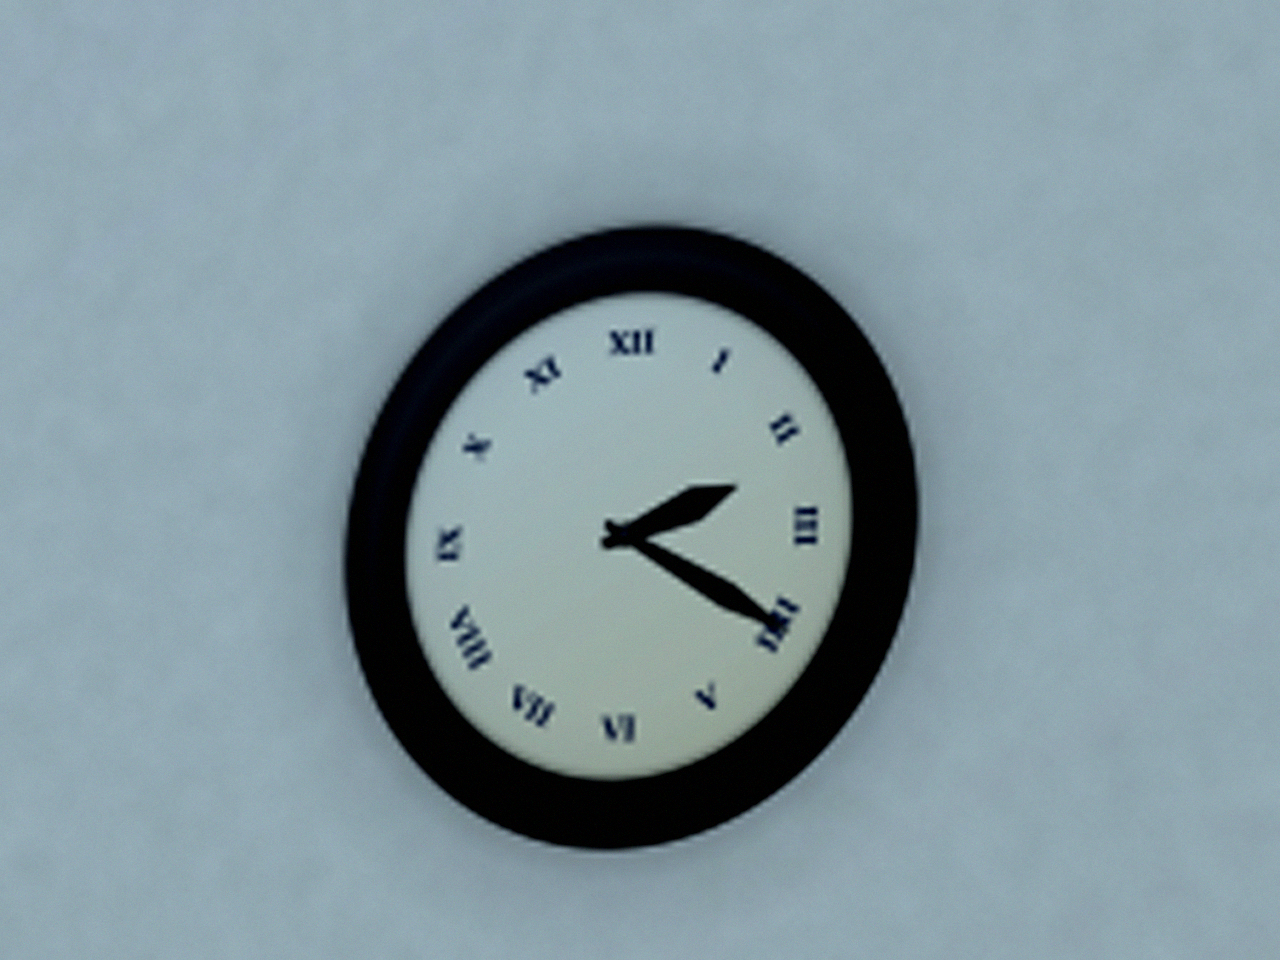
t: 2:20
